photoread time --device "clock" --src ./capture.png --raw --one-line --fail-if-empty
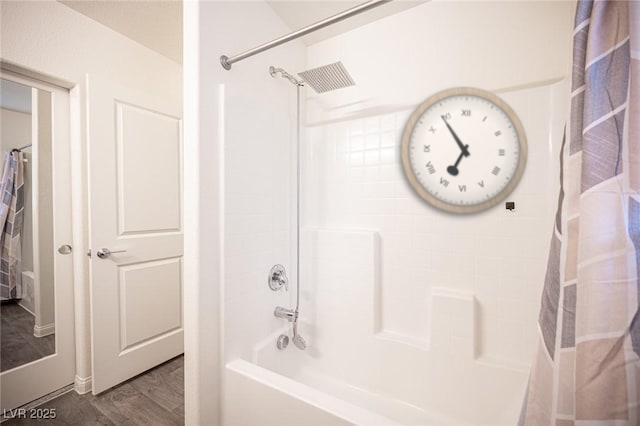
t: 6:54
